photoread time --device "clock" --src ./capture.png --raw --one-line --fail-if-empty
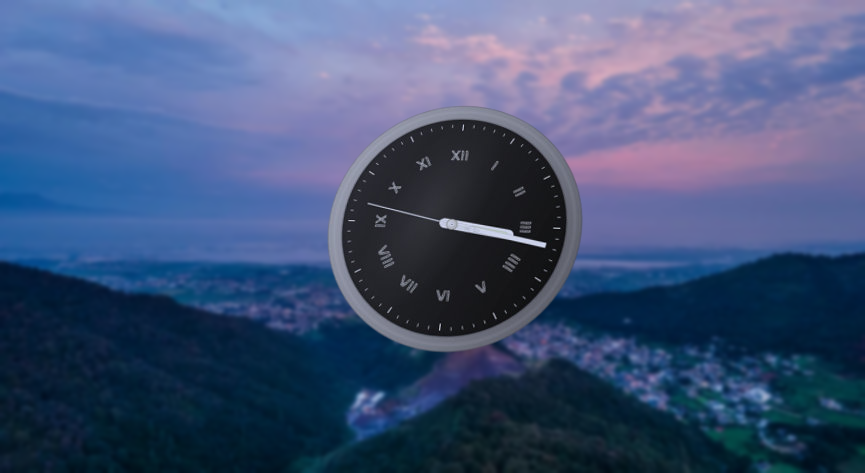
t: 3:16:47
